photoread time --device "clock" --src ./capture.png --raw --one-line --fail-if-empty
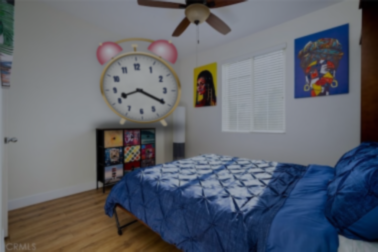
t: 8:20
